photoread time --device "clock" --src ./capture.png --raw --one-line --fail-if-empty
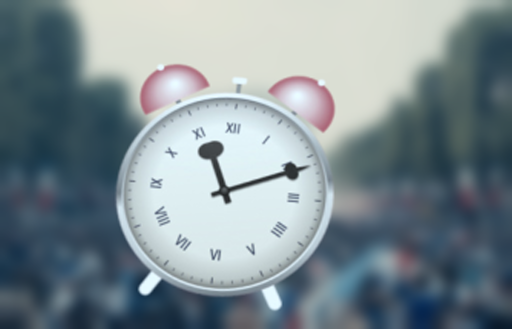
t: 11:11
